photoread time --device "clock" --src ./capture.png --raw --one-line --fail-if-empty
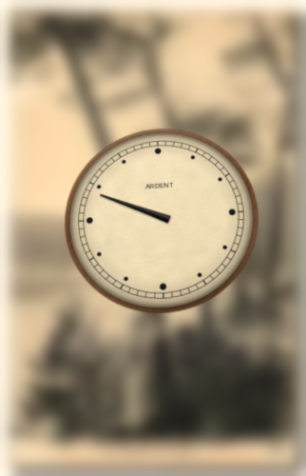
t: 9:49
